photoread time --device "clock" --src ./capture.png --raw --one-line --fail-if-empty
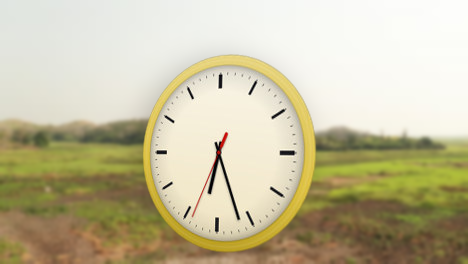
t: 6:26:34
